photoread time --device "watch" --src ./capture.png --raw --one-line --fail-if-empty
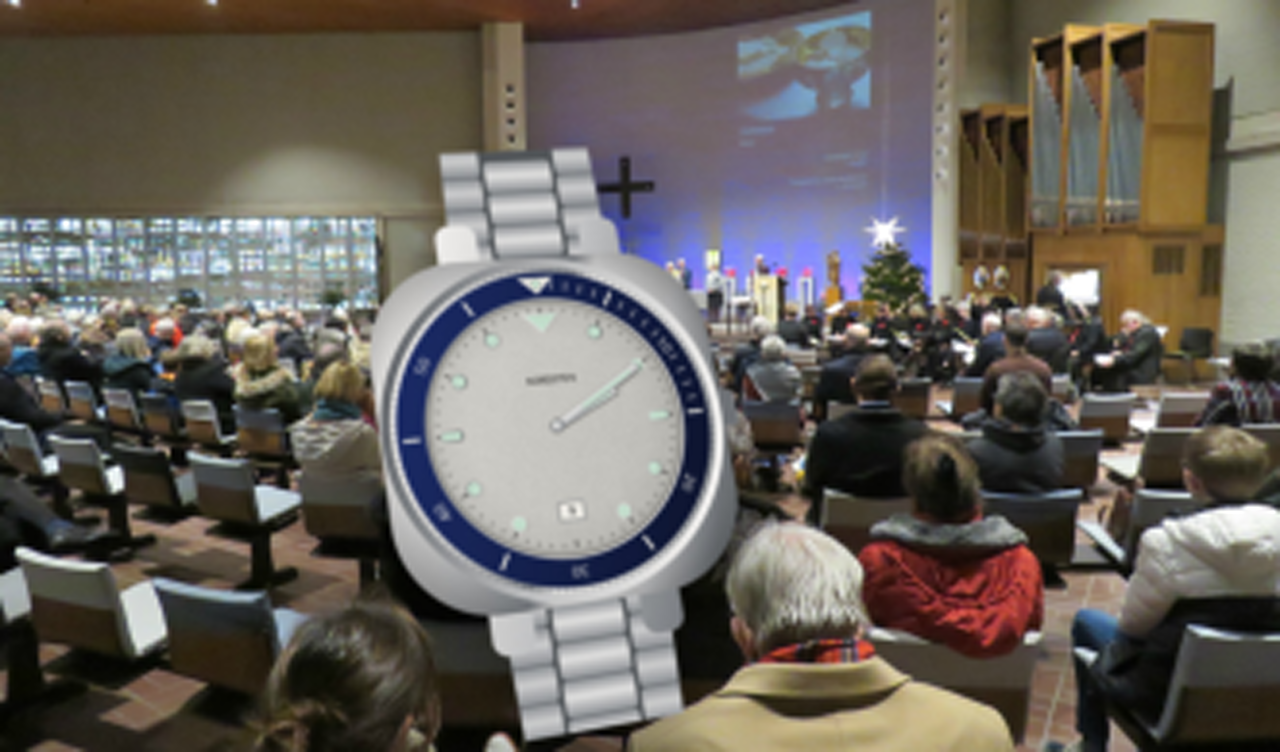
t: 2:10
